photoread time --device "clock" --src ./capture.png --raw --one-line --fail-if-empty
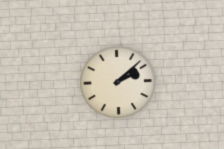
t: 2:08
